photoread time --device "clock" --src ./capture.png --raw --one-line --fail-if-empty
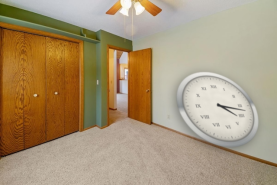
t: 4:17
